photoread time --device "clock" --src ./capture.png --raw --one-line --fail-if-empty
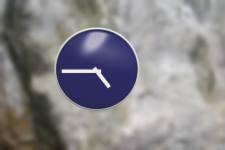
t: 4:45
